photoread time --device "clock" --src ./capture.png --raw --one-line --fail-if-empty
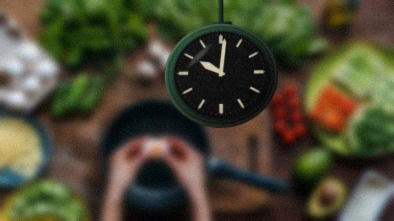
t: 10:01
